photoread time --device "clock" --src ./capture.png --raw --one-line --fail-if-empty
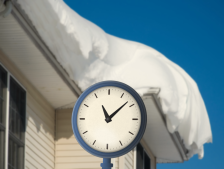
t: 11:08
